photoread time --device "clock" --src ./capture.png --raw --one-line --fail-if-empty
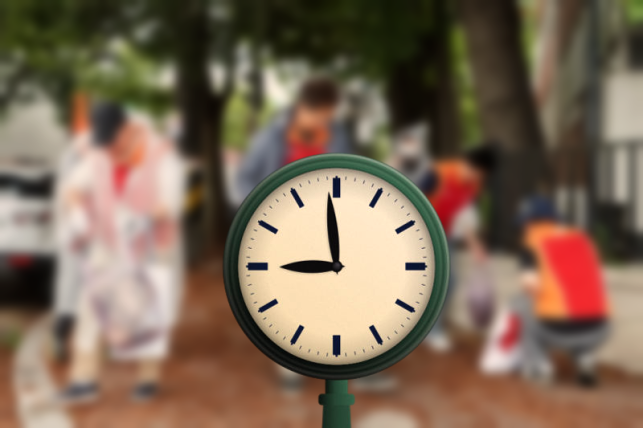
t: 8:59
